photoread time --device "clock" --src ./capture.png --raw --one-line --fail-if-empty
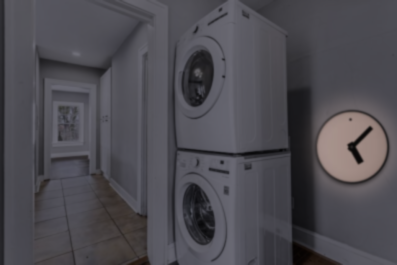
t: 5:08
